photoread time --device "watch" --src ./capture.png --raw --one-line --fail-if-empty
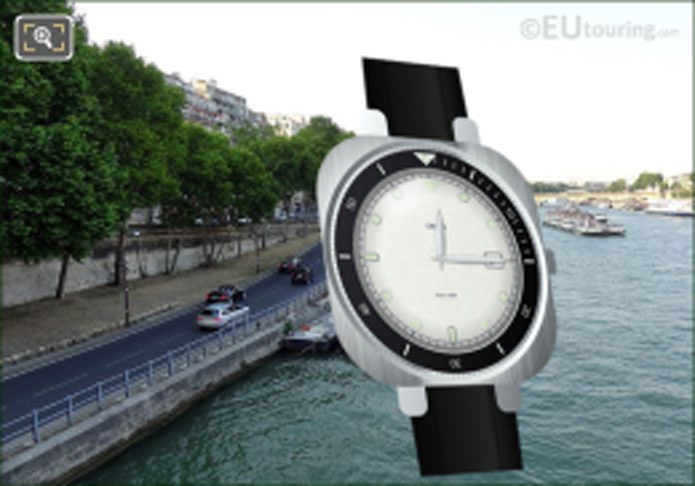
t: 12:15
